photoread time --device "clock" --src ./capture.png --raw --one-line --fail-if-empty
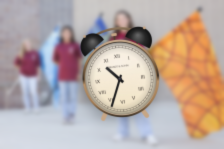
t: 10:34
